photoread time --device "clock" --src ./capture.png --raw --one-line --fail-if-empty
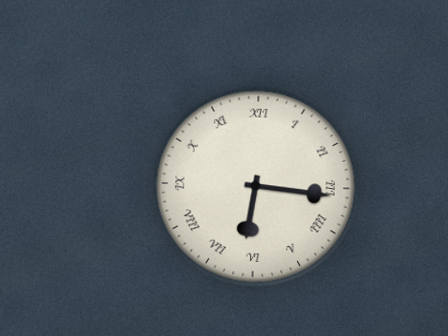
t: 6:16
